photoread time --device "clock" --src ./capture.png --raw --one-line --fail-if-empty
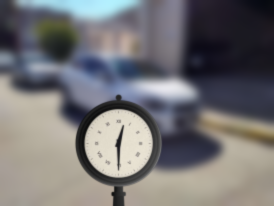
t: 12:30
